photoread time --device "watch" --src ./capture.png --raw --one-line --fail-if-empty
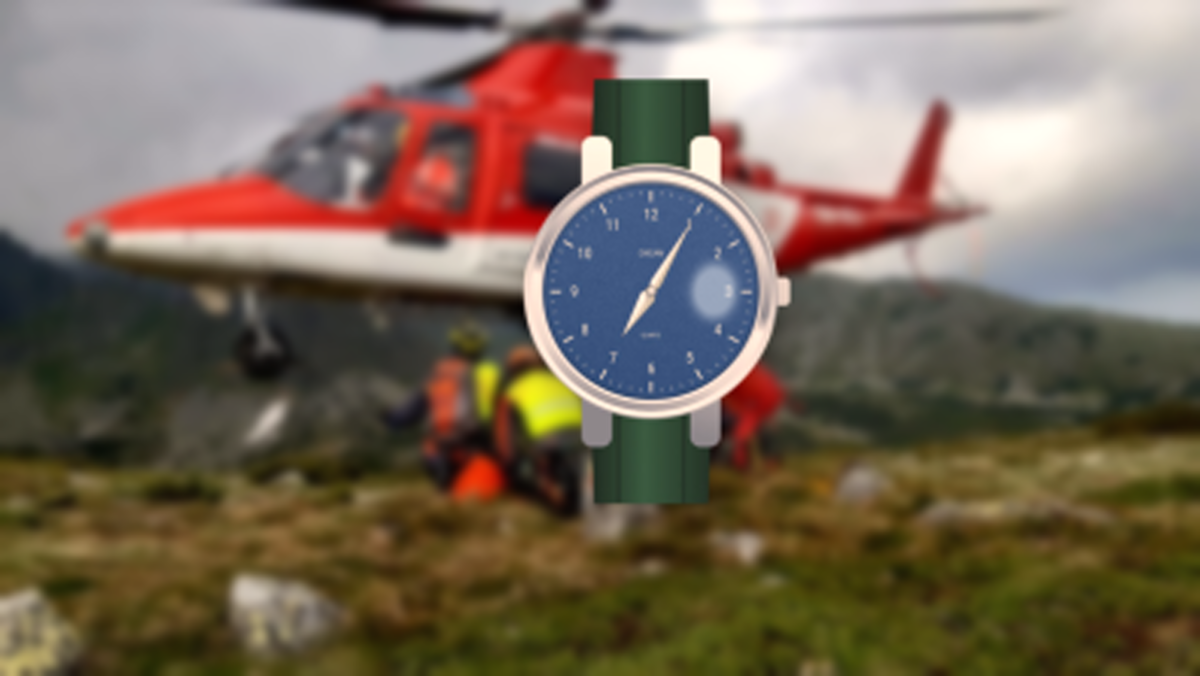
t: 7:05
